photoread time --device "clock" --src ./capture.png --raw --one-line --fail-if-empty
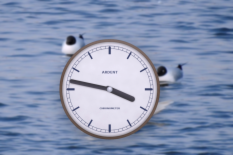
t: 3:47
